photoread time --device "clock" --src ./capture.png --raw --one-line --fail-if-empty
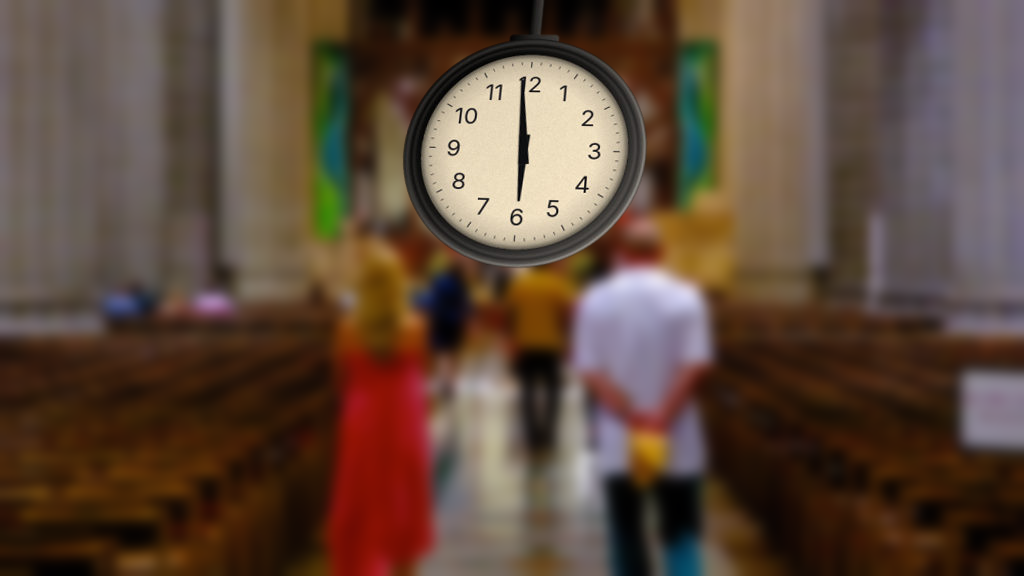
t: 5:59
